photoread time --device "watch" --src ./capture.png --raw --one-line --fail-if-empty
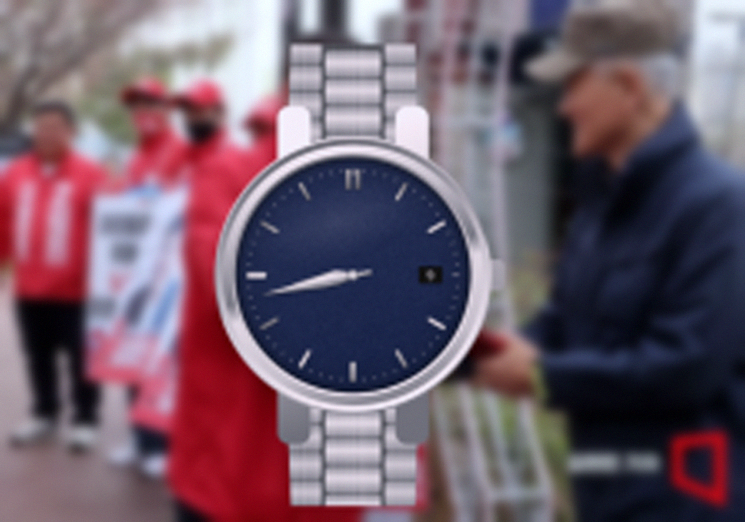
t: 8:43
